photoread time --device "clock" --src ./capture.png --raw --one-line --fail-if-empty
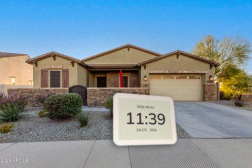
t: 11:39
